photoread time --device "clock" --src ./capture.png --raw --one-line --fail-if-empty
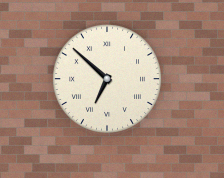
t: 6:52
